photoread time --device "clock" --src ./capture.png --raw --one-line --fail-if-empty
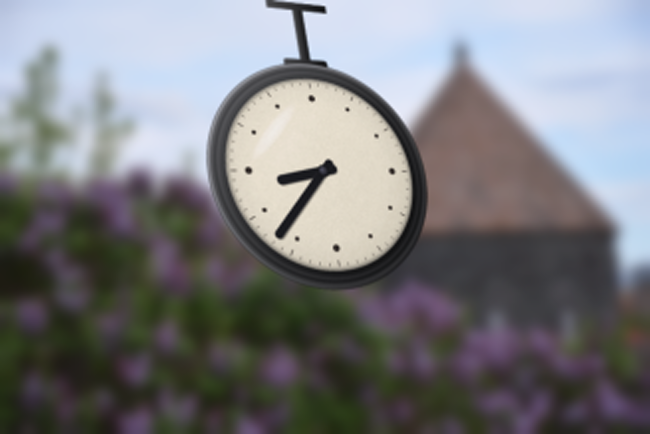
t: 8:37
